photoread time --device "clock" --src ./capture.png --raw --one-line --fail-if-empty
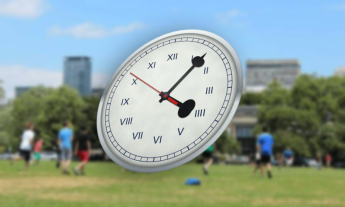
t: 4:06:51
